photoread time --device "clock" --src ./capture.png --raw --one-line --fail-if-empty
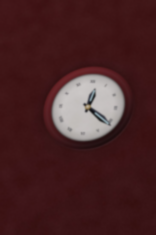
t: 12:21
